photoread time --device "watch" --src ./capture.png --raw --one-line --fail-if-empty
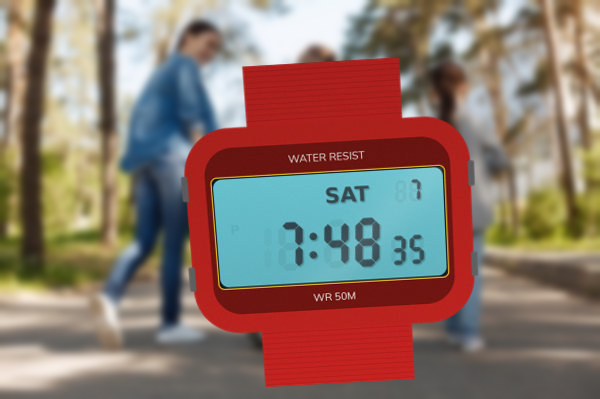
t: 7:48:35
